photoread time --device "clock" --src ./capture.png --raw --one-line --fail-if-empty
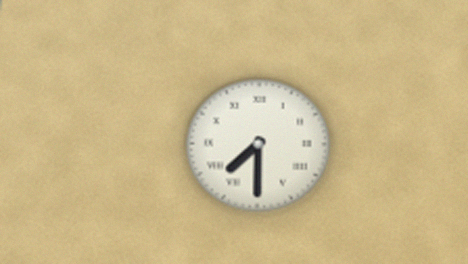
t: 7:30
